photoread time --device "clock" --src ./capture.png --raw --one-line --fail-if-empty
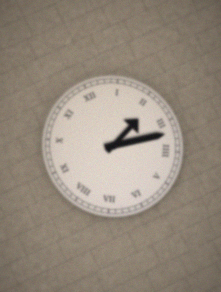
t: 2:17
